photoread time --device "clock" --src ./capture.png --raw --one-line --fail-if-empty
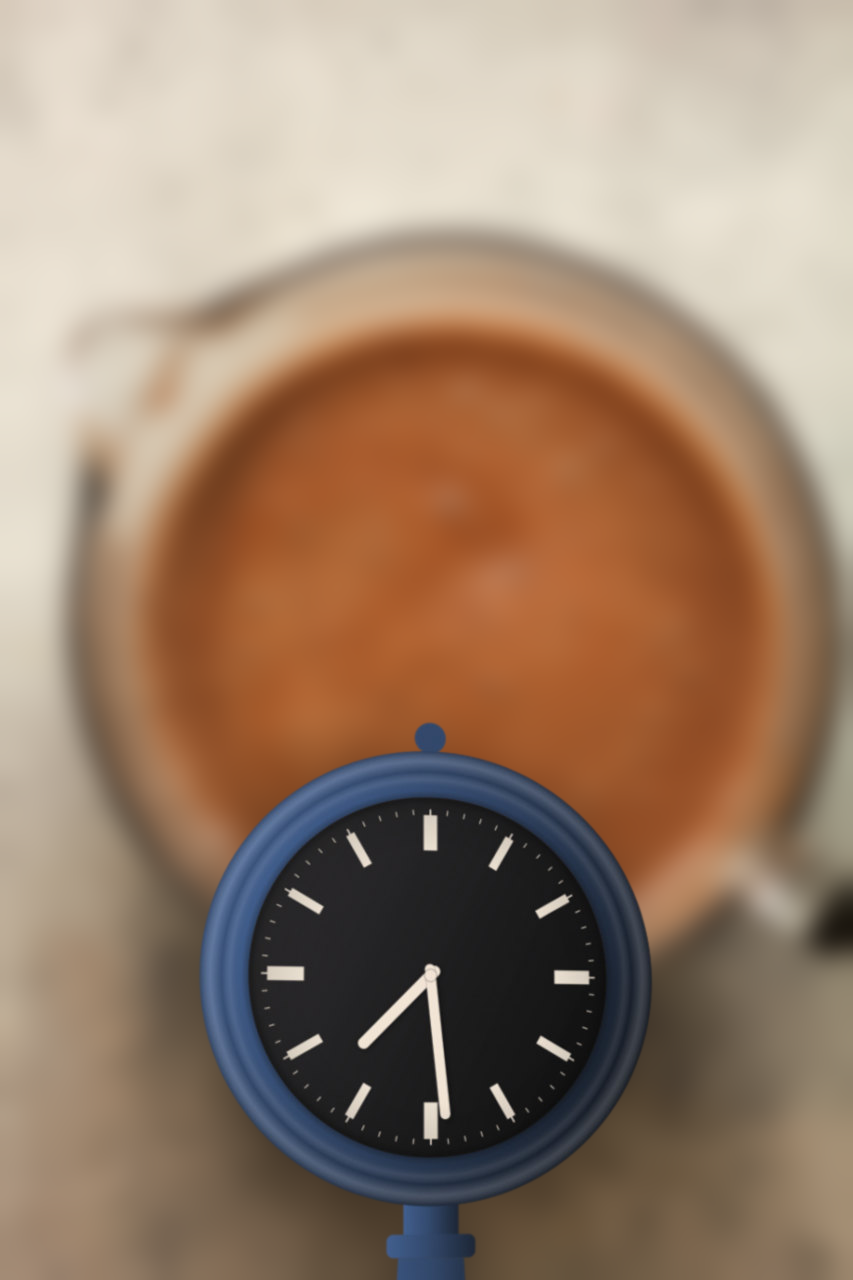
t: 7:29
